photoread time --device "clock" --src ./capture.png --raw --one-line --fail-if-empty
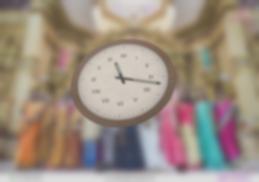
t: 11:17
